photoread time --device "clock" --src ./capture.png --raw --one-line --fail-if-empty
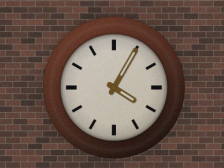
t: 4:05
